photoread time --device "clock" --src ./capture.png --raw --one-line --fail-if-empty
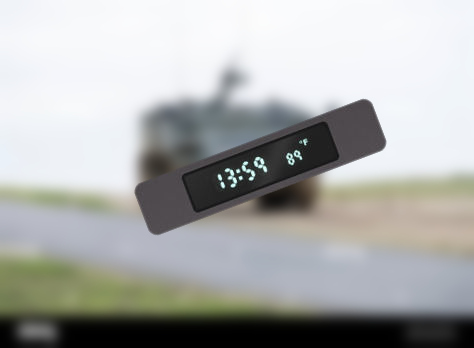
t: 13:59
